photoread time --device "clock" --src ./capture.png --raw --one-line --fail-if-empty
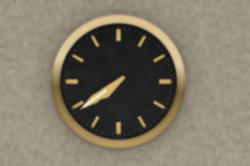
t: 7:39
